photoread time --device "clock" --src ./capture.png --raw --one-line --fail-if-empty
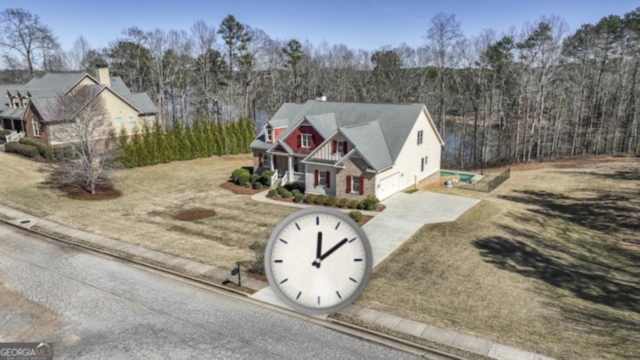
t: 12:09
